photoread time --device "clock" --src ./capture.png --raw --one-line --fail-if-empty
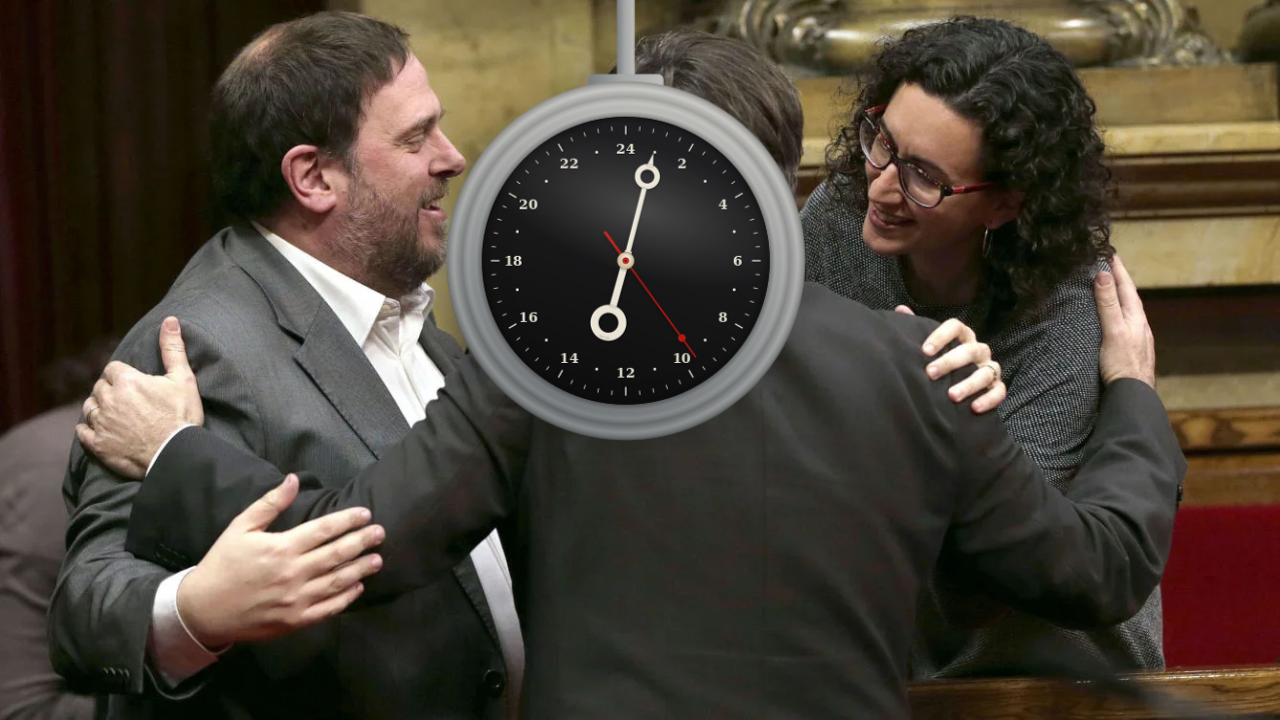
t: 13:02:24
